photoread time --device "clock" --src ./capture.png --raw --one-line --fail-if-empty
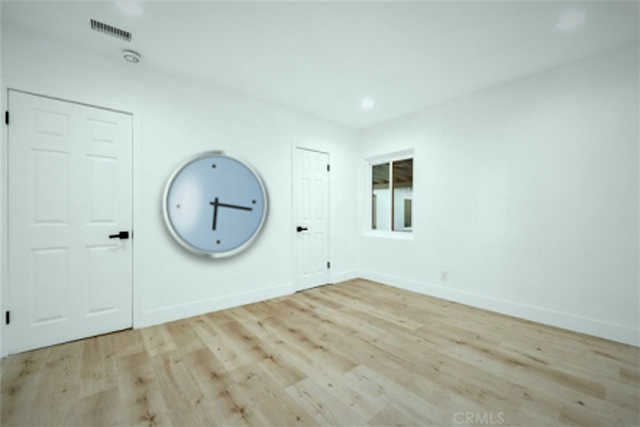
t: 6:17
